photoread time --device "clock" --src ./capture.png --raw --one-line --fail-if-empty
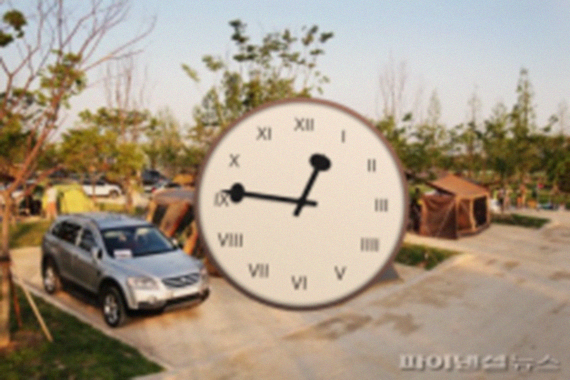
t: 12:46
